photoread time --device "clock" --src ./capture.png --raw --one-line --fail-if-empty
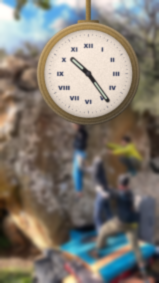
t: 10:24
